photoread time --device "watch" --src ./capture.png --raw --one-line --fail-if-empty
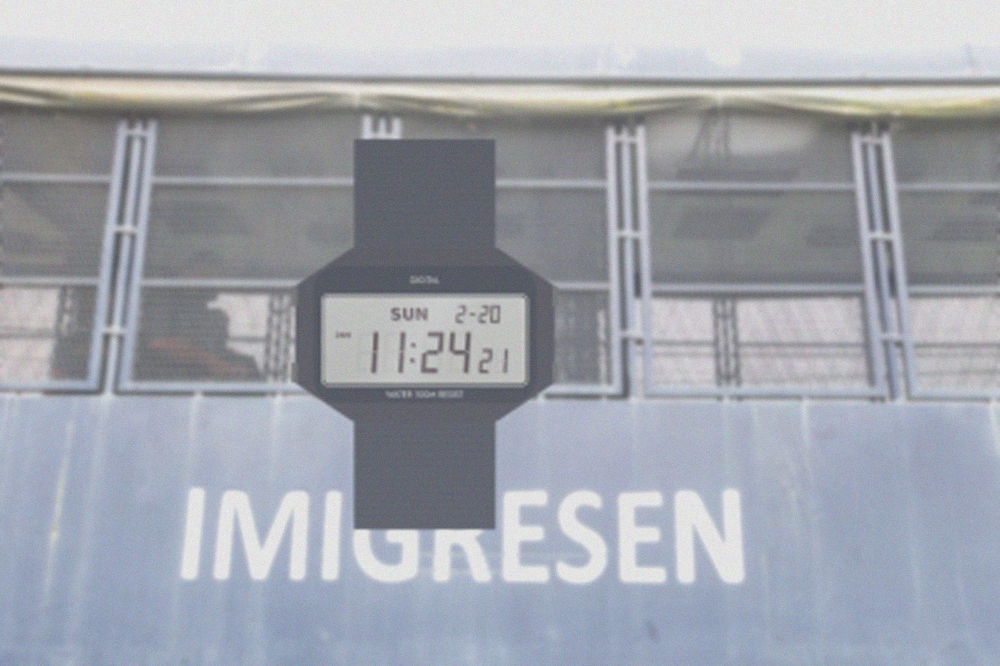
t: 11:24:21
